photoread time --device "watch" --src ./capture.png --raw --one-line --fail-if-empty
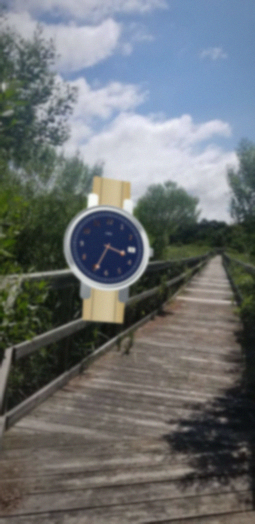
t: 3:34
